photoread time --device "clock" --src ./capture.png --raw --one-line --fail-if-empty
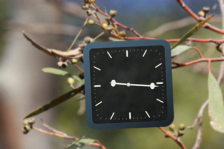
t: 9:16
